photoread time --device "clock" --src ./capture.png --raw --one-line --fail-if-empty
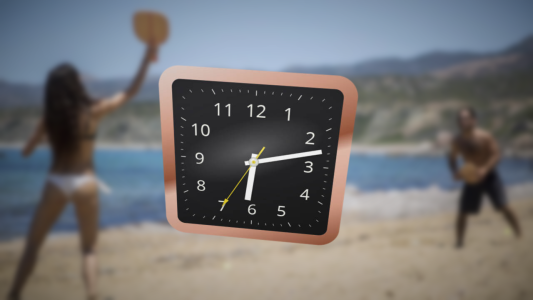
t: 6:12:35
